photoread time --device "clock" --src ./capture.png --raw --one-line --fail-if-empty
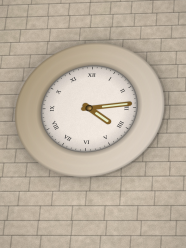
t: 4:14
